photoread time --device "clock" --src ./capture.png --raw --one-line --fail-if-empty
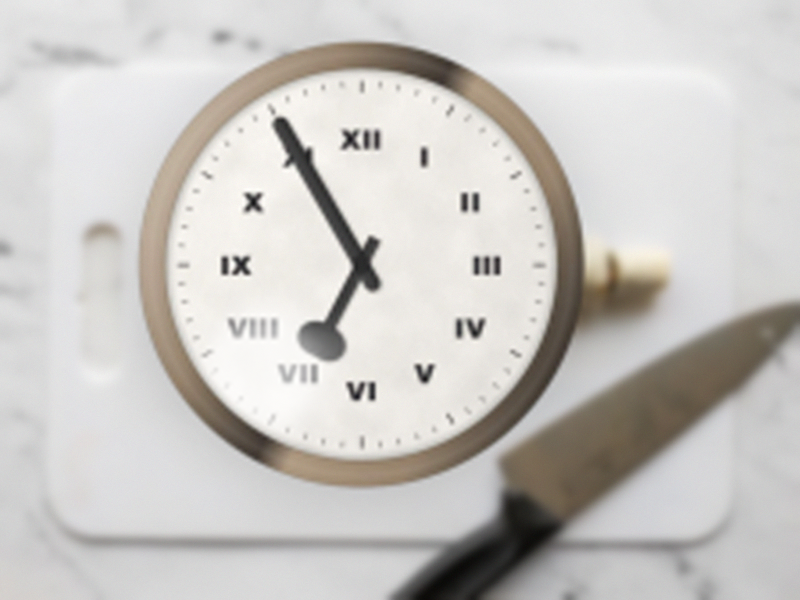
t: 6:55
